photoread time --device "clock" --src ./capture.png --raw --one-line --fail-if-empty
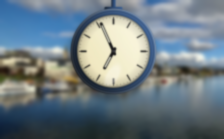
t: 6:56
